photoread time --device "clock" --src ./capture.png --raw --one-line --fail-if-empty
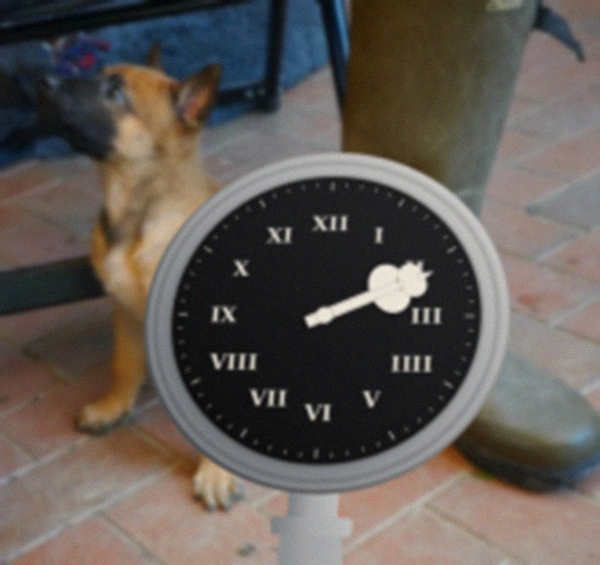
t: 2:11
